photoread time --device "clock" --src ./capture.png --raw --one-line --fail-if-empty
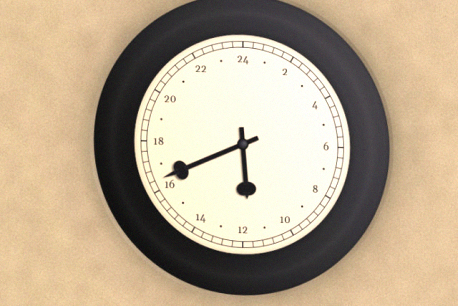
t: 11:41
